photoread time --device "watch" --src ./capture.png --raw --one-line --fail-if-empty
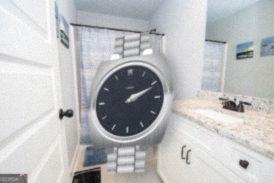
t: 2:11
